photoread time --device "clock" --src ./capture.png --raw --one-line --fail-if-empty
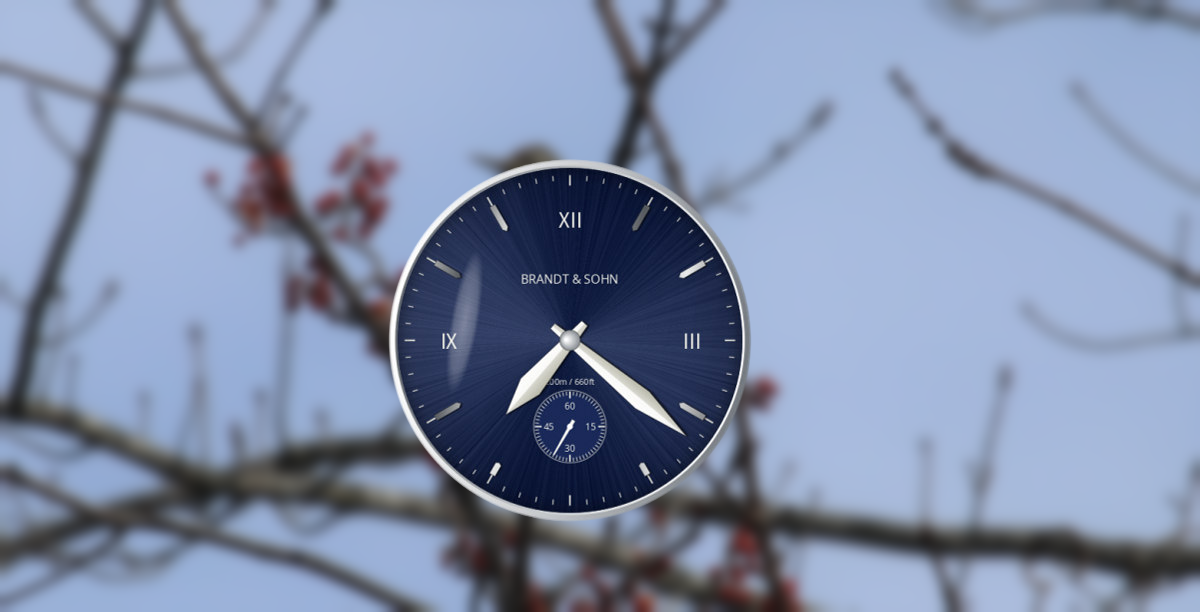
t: 7:21:35
